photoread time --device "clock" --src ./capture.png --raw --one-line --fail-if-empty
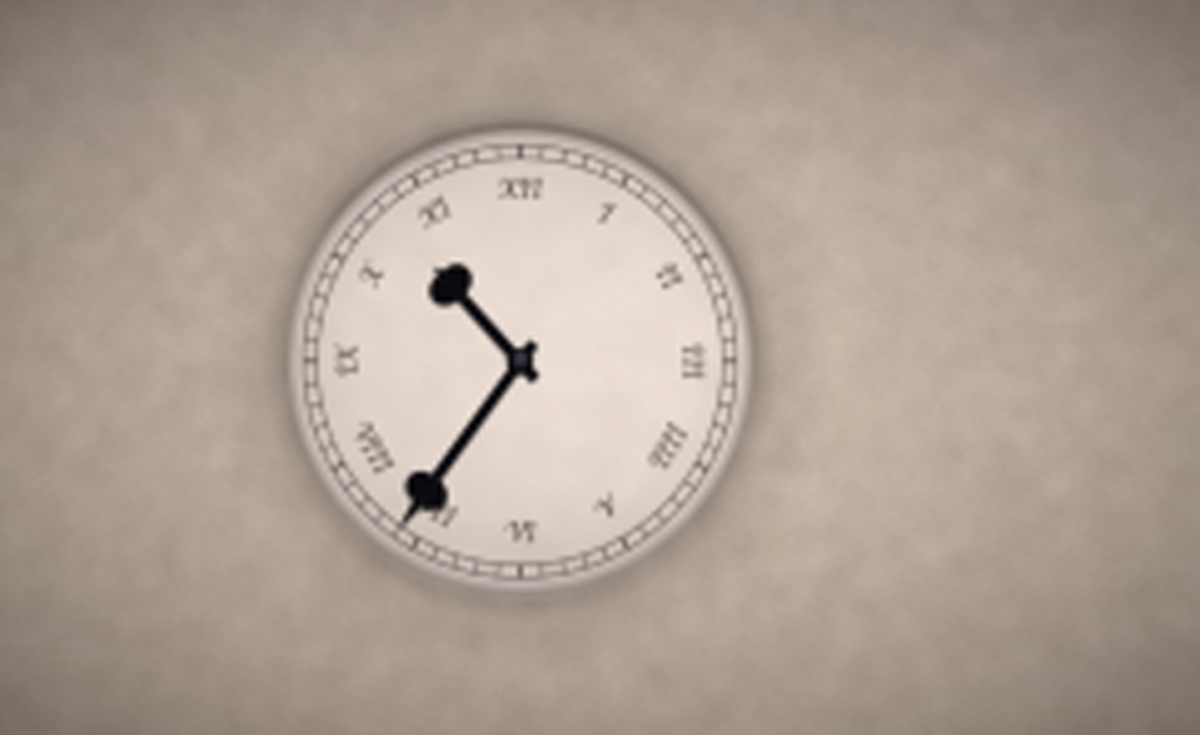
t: 10:36
